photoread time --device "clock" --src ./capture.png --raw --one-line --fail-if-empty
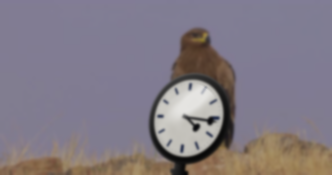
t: 4:16
